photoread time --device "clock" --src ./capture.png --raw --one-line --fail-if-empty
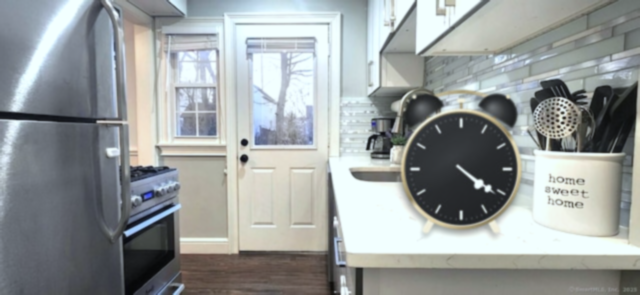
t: 4:21
